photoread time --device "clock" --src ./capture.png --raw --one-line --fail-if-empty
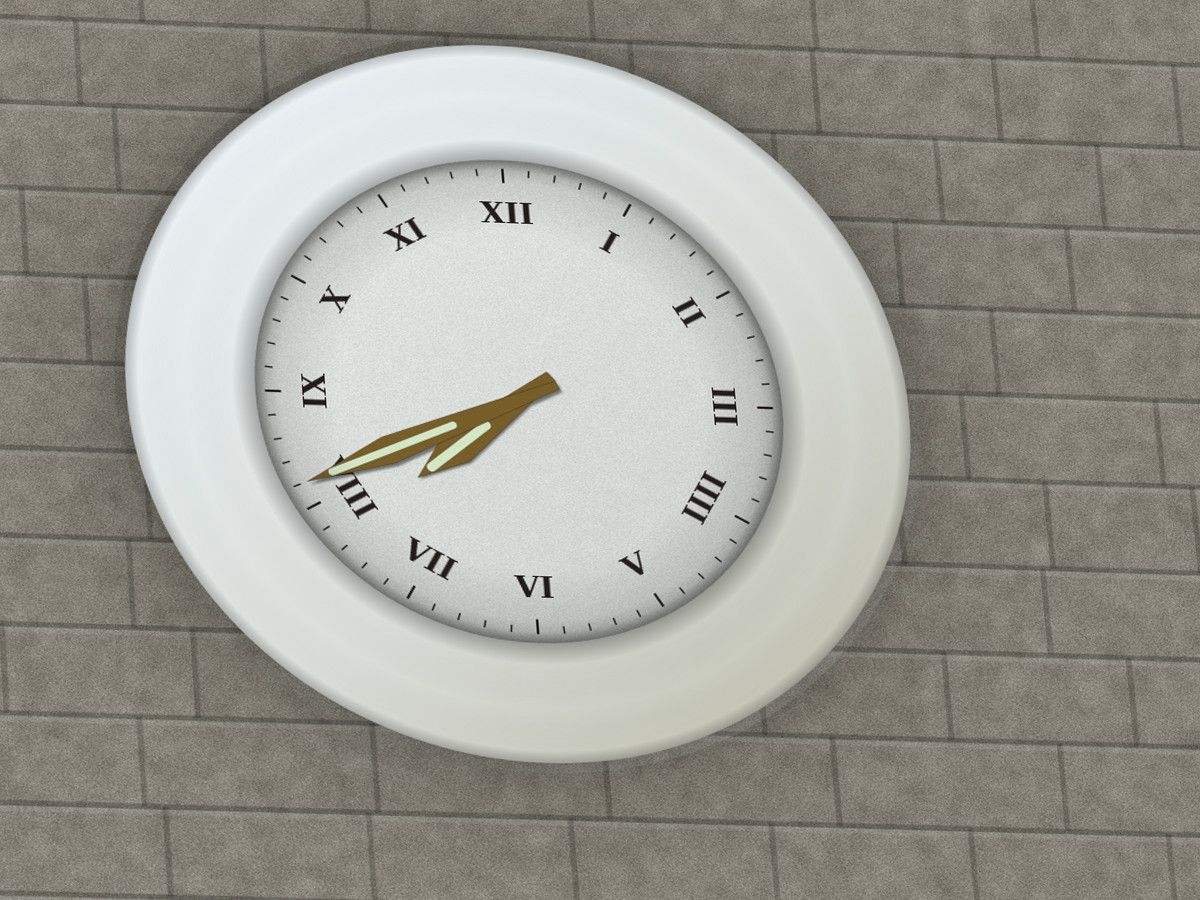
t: 7:41
